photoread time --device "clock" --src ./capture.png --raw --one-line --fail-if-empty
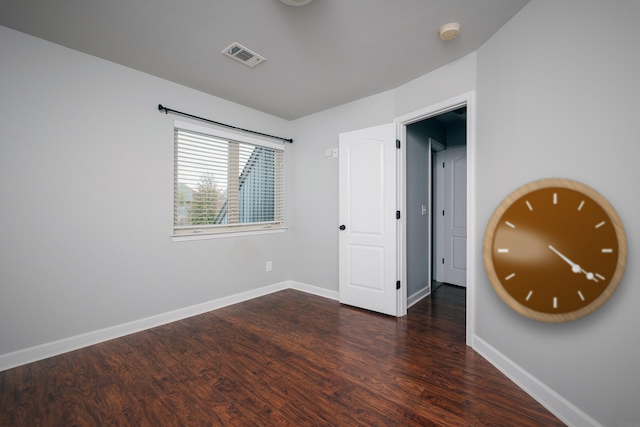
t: 4:21
